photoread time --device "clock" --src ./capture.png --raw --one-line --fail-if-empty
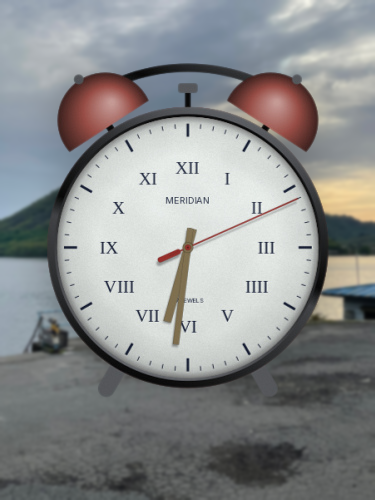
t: 6:31:11
